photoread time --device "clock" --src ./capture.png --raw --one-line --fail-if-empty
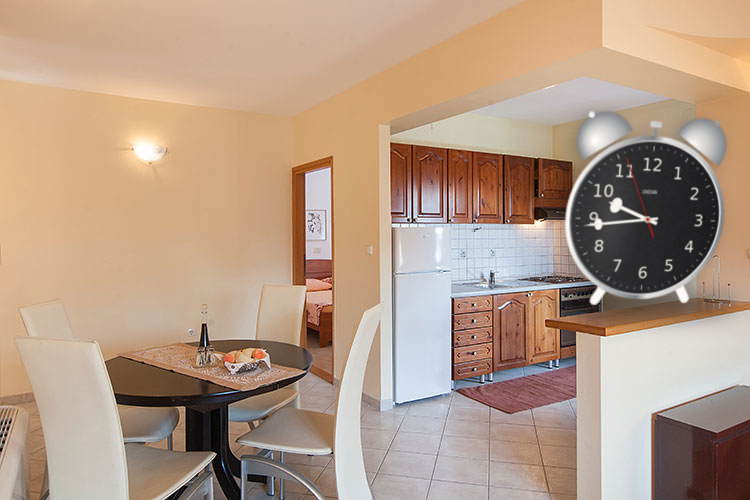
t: 9:43:56
